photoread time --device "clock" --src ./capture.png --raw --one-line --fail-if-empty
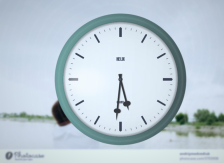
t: 5:31
